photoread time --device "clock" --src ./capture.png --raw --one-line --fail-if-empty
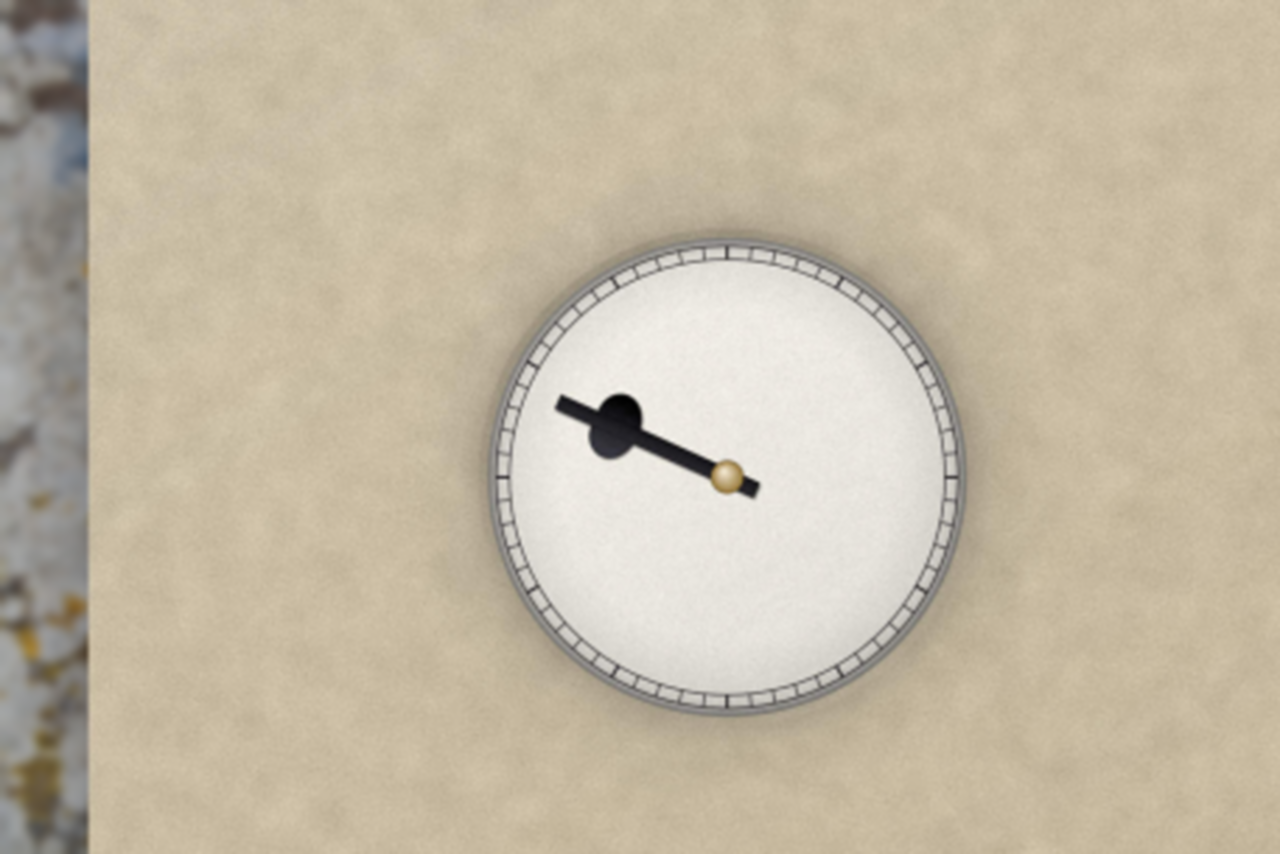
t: 9:49
